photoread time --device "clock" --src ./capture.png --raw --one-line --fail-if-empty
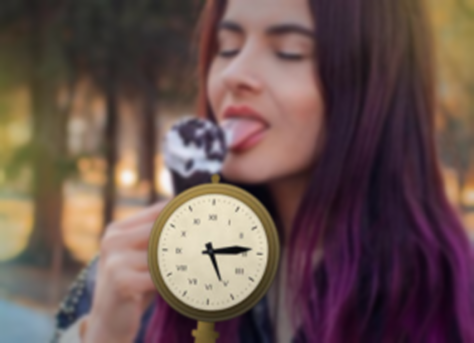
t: 5:14
